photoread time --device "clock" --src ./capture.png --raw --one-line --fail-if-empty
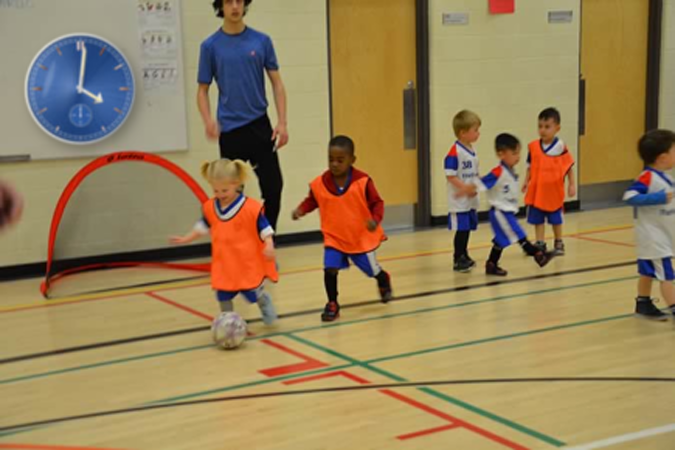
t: 4:01
